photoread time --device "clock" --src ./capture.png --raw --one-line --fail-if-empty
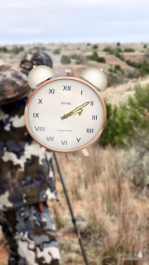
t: 2:09
